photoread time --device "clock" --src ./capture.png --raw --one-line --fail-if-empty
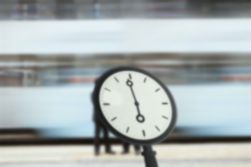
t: 5:59
